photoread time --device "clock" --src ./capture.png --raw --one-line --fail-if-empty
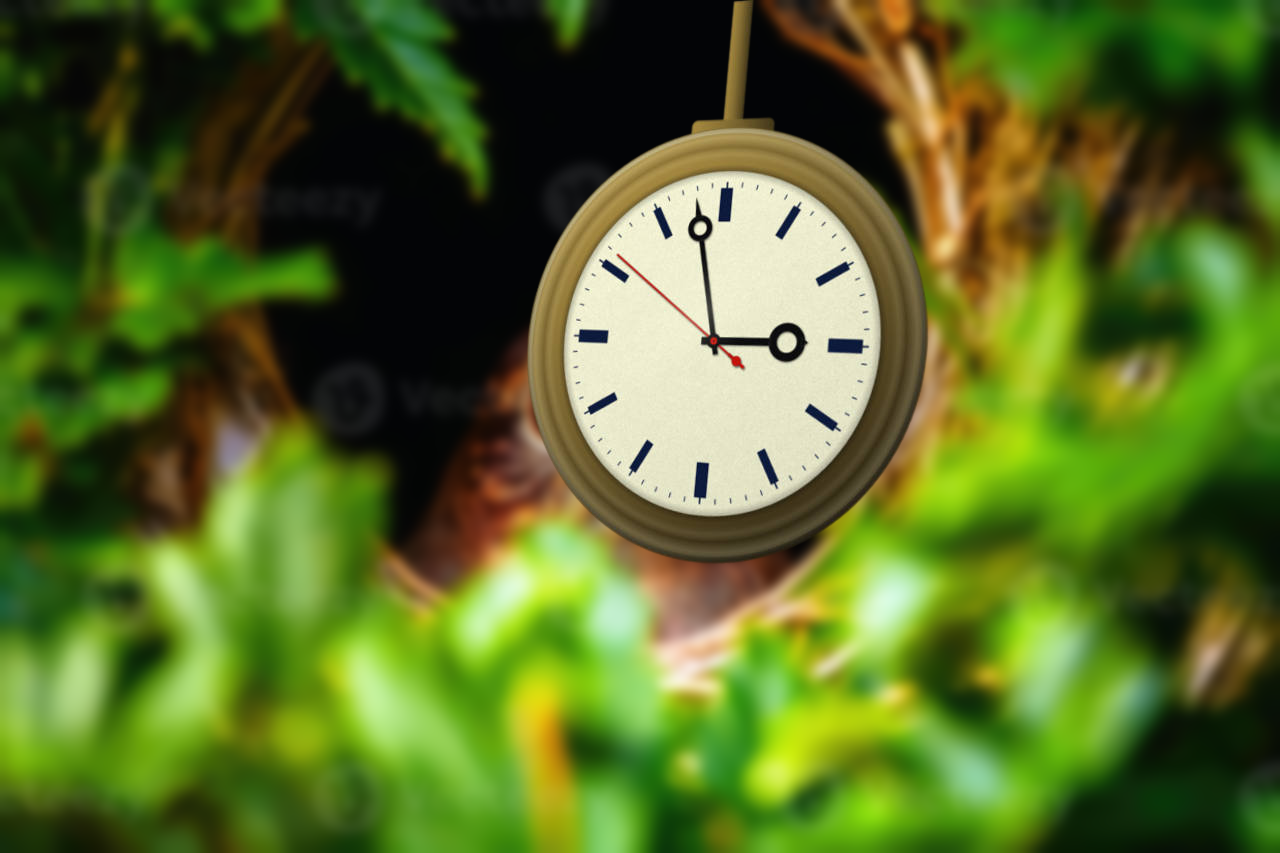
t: 2:57:51
